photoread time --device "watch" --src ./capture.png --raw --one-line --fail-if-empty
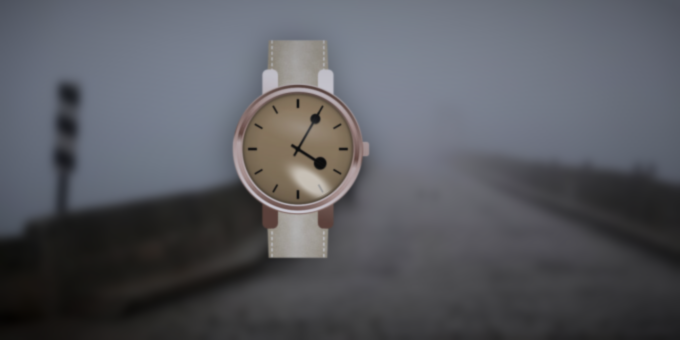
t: 4:05
